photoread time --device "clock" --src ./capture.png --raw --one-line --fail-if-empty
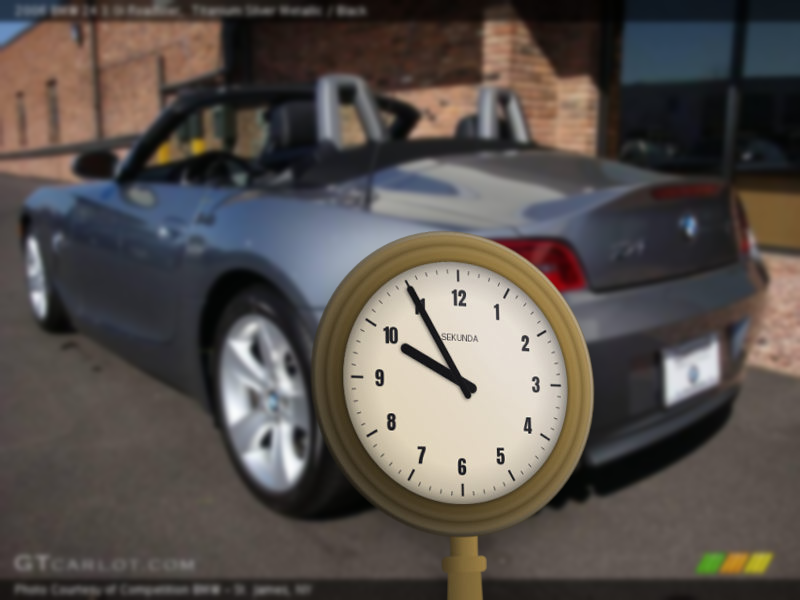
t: 9:55
